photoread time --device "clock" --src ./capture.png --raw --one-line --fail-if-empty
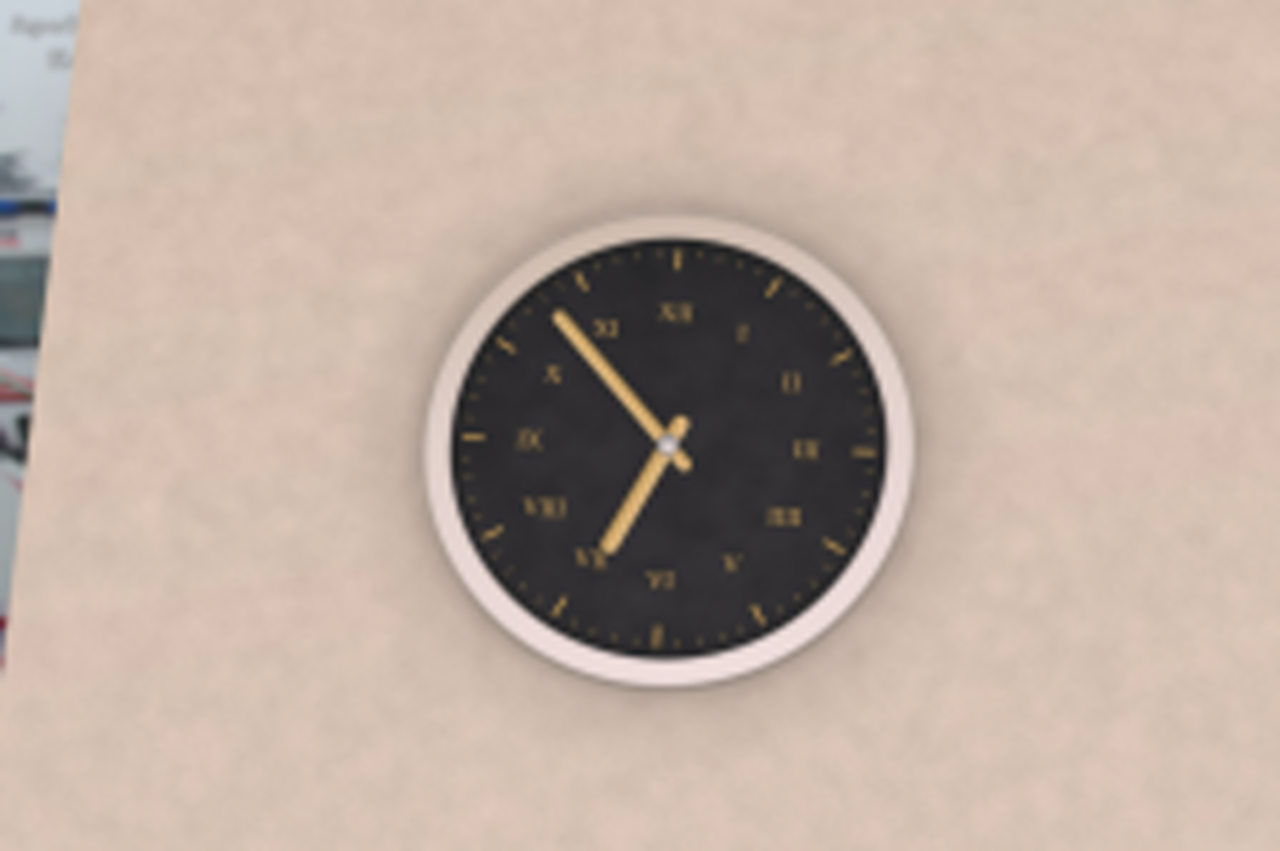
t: 6:53
